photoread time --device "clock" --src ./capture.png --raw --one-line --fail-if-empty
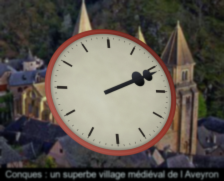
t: 2:11
